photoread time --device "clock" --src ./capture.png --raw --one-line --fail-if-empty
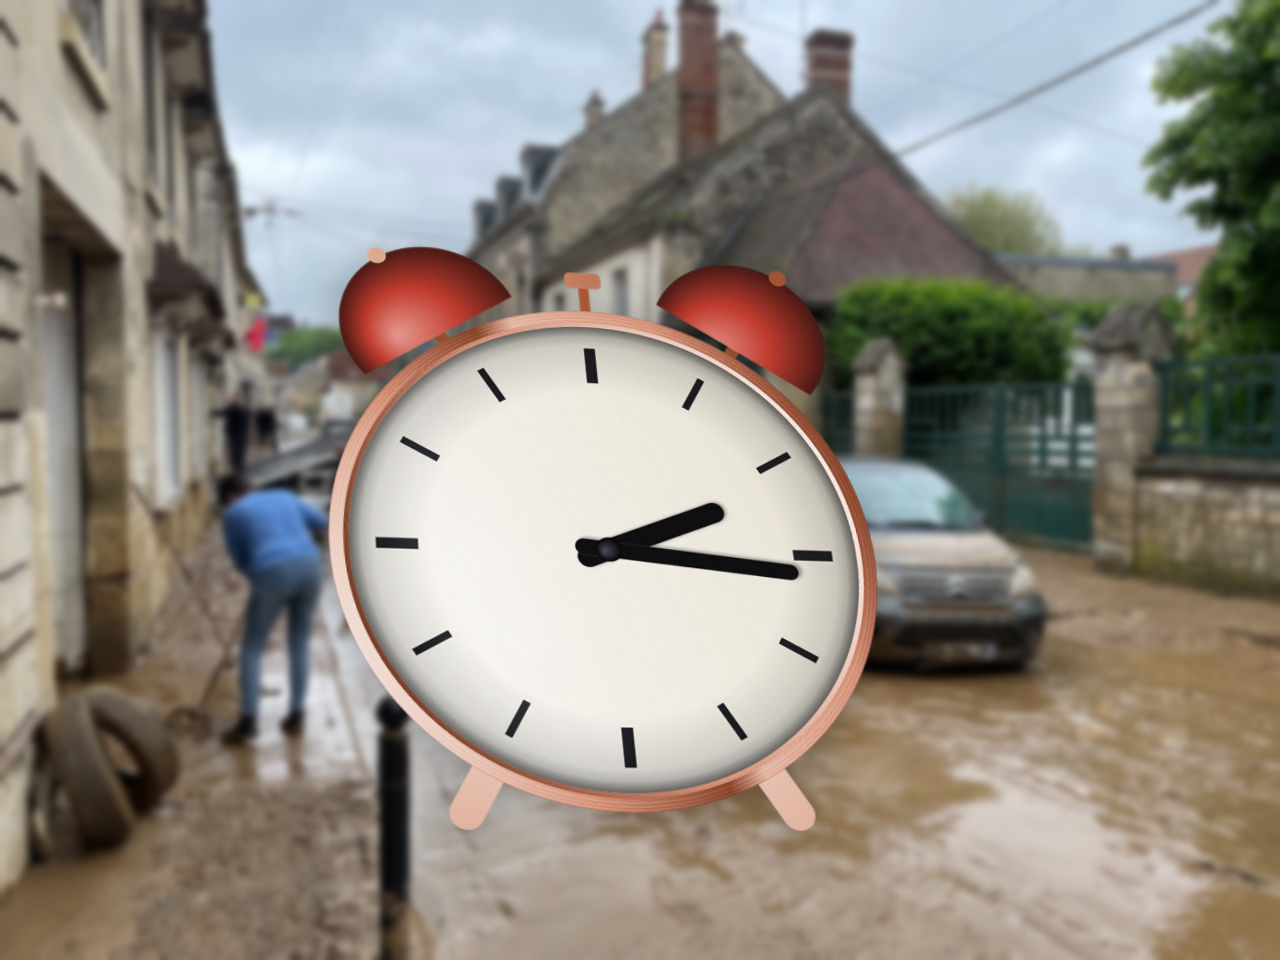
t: 2:16
